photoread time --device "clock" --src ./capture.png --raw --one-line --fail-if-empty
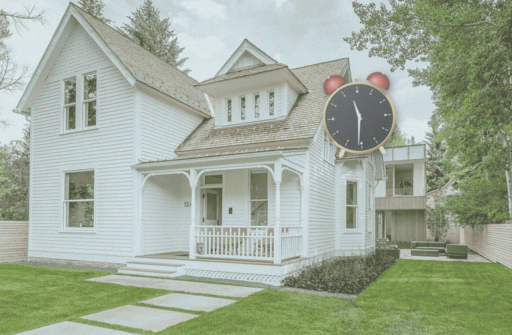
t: 11:31
